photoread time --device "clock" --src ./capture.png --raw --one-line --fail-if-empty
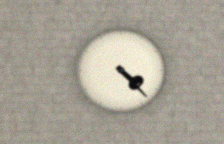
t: 4:23
